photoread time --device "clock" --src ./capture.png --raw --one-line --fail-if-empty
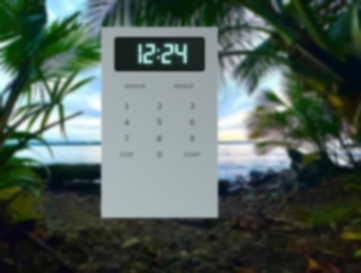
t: 12:24
